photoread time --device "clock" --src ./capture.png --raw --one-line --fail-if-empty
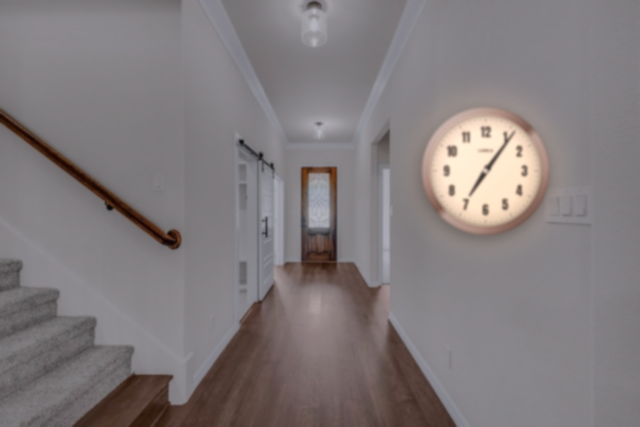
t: 7:06
